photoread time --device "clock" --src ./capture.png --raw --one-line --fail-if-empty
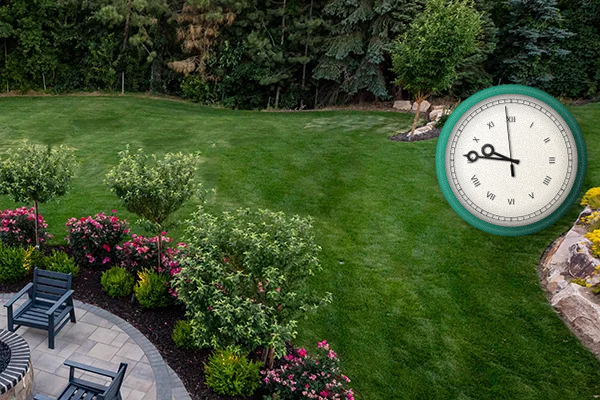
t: 9:45:59
